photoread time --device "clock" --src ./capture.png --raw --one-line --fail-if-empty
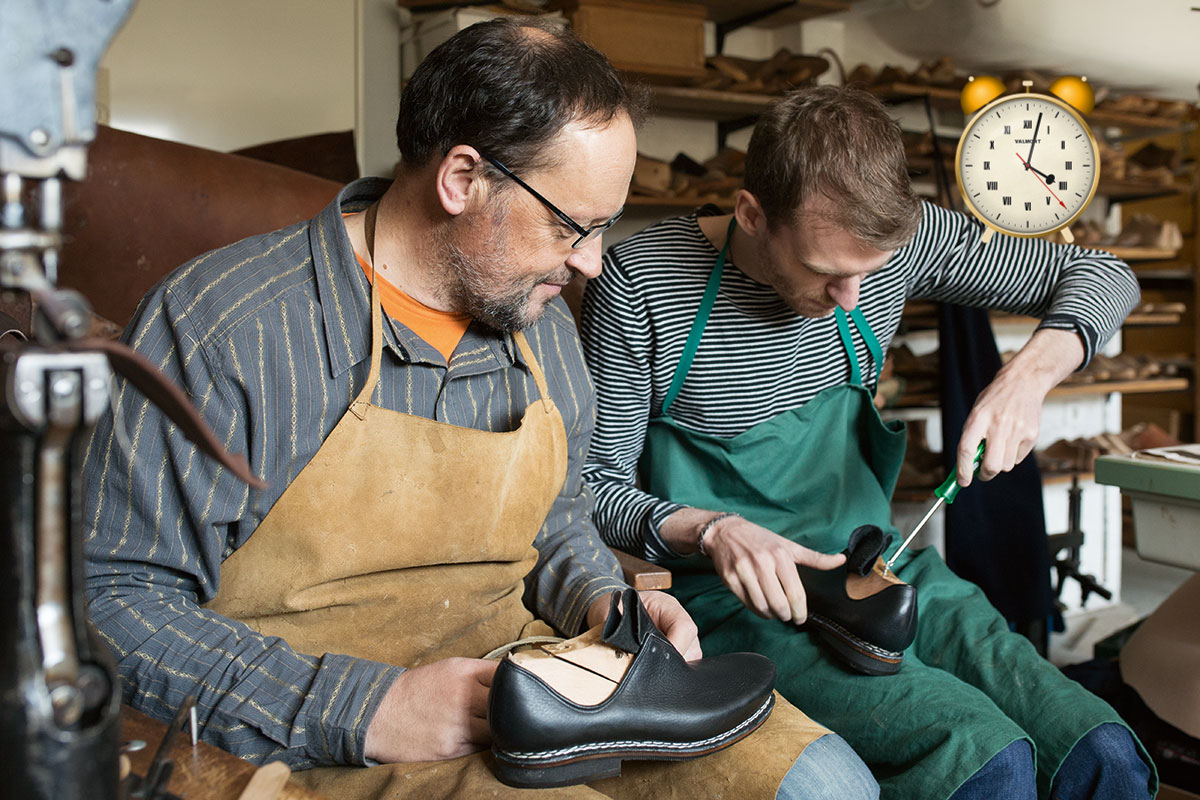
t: 4:02:23
